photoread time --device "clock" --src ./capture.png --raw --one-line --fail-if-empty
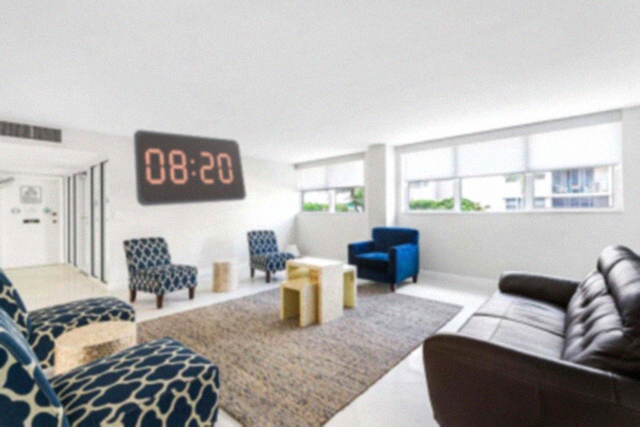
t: 8:20
